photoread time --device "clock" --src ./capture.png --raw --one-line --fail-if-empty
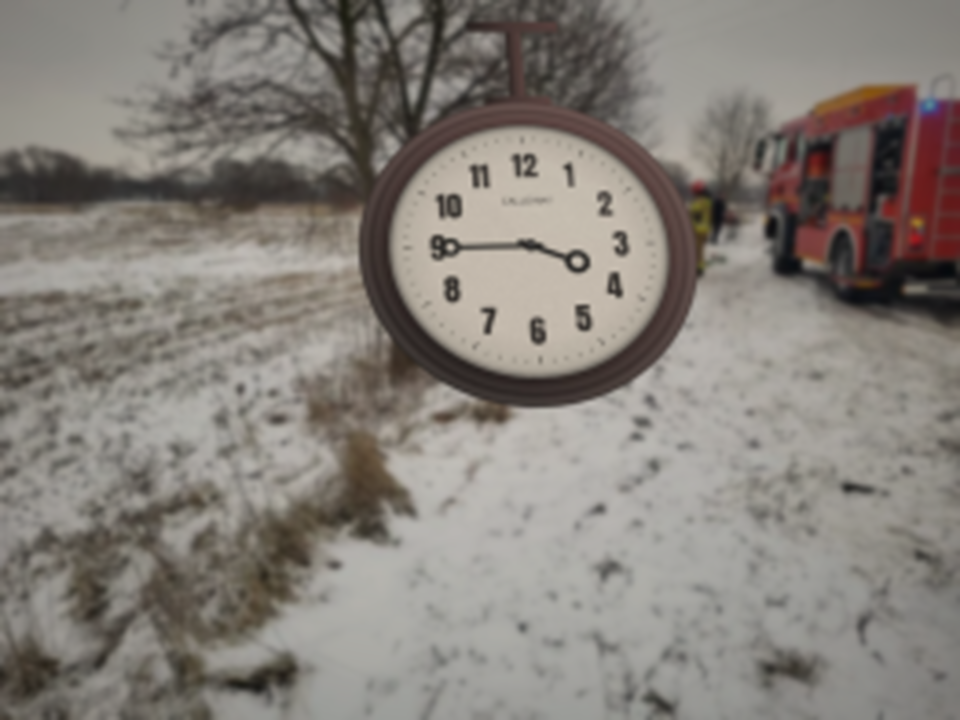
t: 3:45
